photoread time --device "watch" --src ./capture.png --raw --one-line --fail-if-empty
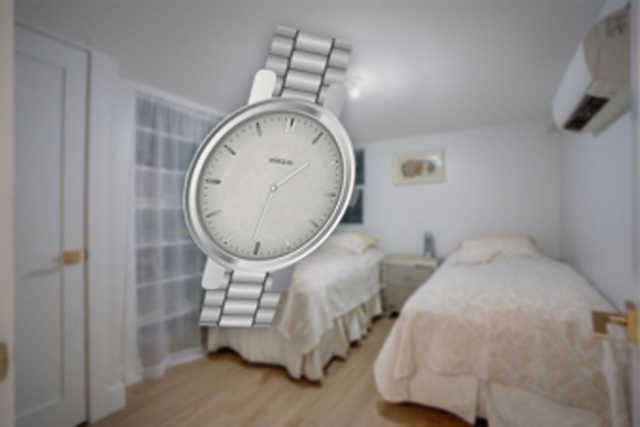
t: 1:31
